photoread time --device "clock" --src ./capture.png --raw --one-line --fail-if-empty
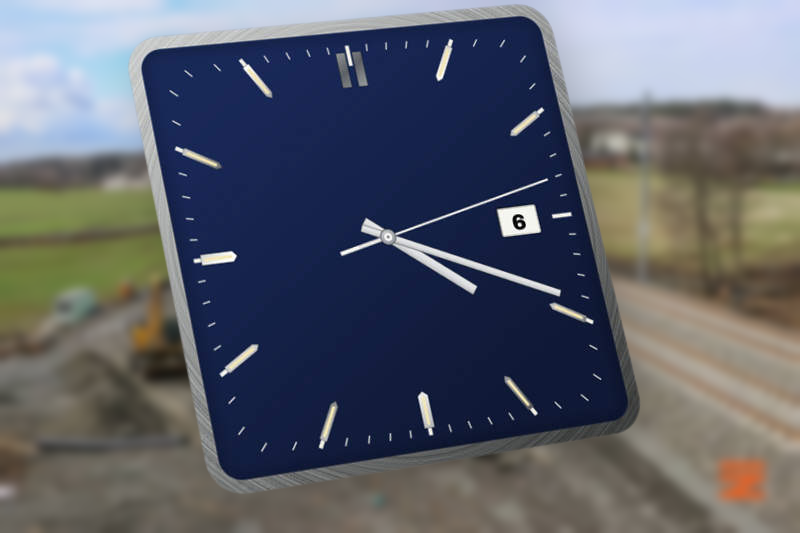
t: 4:19:13
